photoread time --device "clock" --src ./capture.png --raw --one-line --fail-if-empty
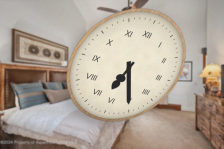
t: 6:25
